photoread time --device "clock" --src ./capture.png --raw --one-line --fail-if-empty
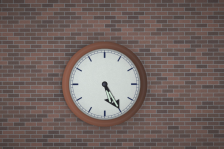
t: 5:25
